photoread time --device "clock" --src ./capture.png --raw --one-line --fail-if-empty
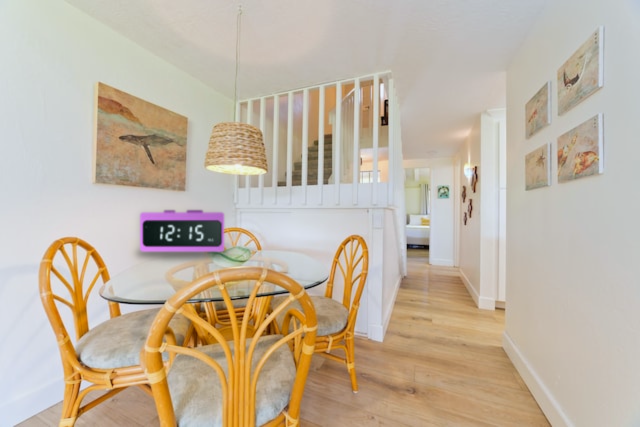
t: 12:15
